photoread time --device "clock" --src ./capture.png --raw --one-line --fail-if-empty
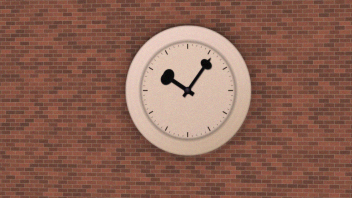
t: 10:06
